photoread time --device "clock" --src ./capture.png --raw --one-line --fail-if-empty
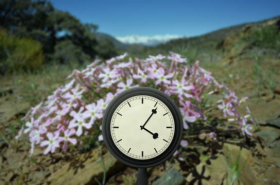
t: 4:06
